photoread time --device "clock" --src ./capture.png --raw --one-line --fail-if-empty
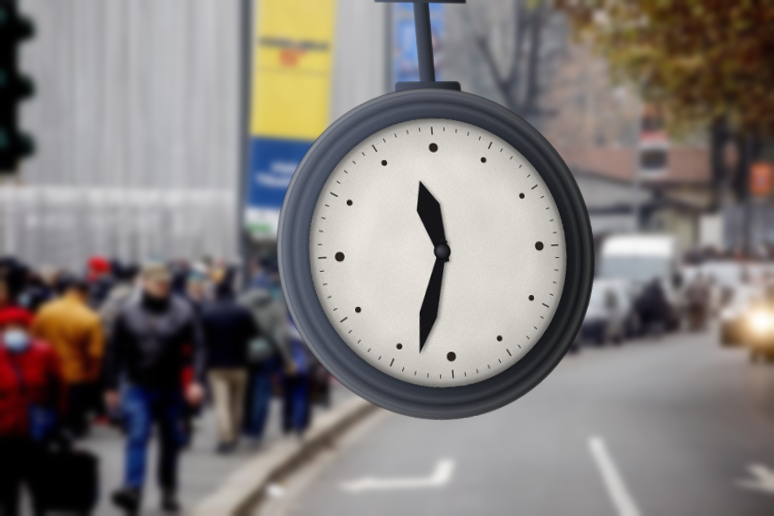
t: 11:33
